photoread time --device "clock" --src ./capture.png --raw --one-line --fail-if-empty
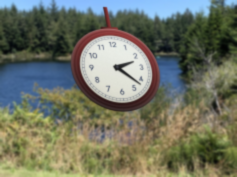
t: 2:22
